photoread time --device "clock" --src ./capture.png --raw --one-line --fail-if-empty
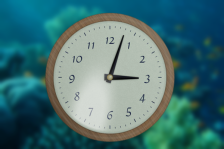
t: 3:03
